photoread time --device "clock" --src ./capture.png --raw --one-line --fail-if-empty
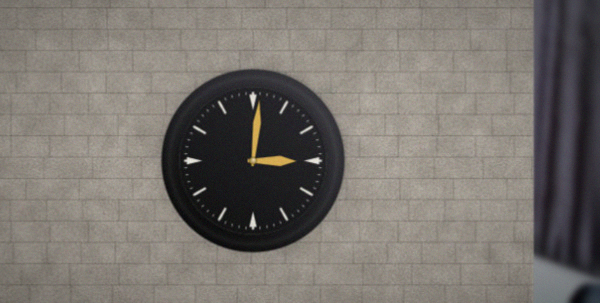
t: 3:01
